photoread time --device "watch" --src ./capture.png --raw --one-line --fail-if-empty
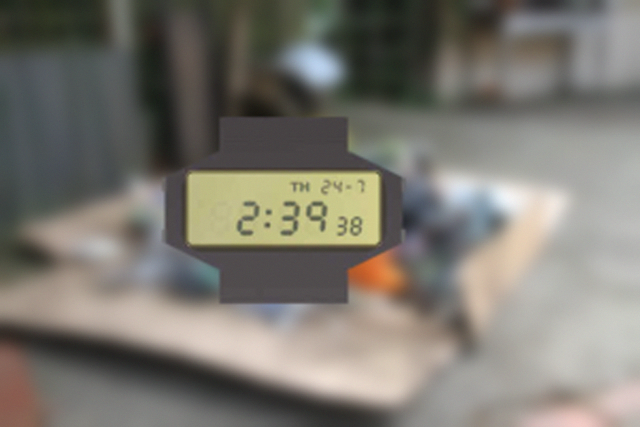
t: 2:39:38
